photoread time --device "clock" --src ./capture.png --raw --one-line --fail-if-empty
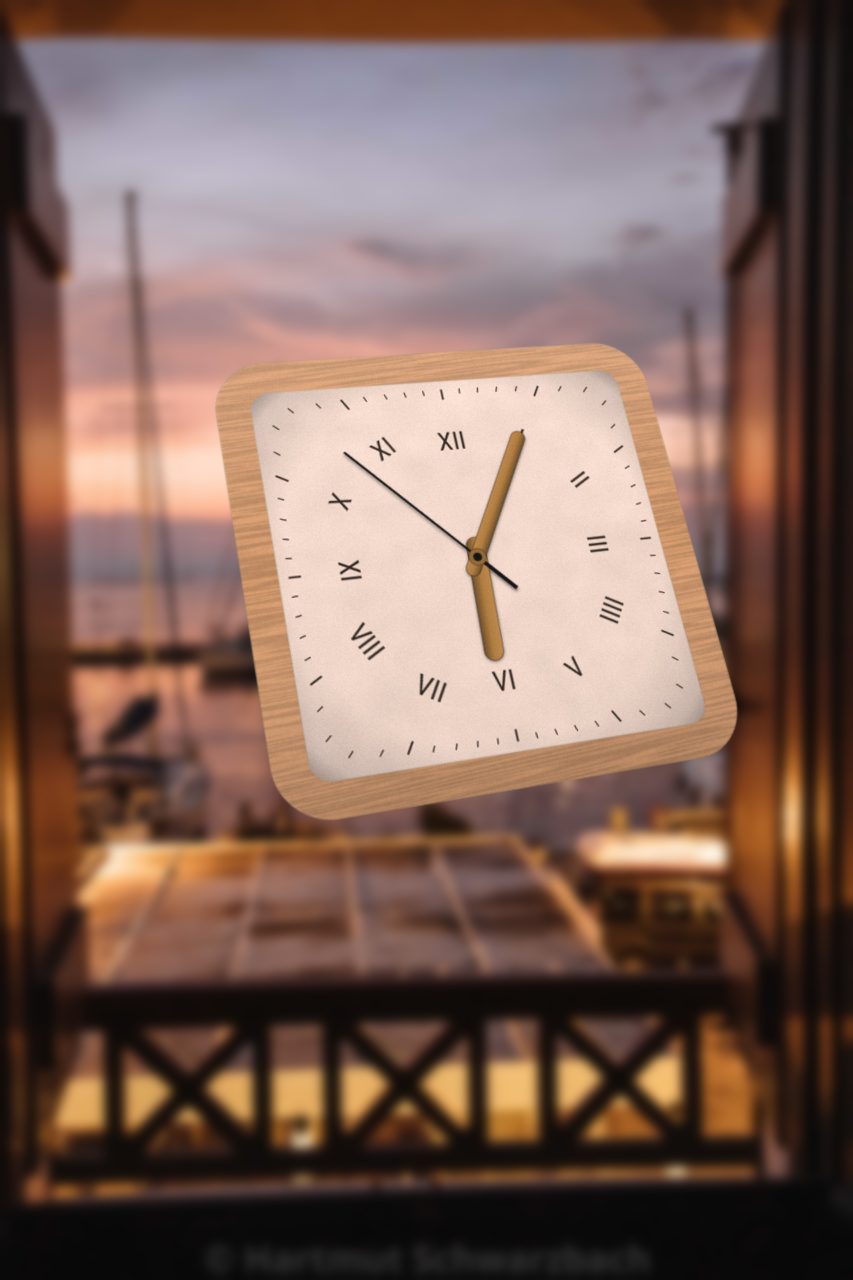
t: 6:04:53
